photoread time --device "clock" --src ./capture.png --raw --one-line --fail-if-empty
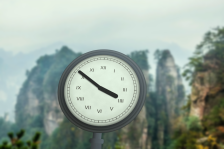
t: 3:51
